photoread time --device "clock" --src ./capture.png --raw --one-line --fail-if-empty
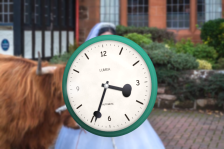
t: 3:34
